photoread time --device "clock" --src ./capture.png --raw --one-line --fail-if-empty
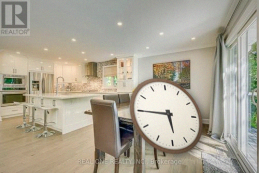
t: 5:45
